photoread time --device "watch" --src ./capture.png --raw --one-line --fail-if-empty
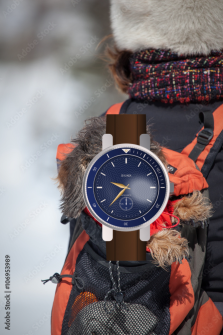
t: 9:37
